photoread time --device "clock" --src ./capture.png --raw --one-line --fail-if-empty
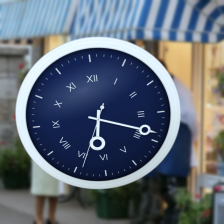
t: 6:18:34
